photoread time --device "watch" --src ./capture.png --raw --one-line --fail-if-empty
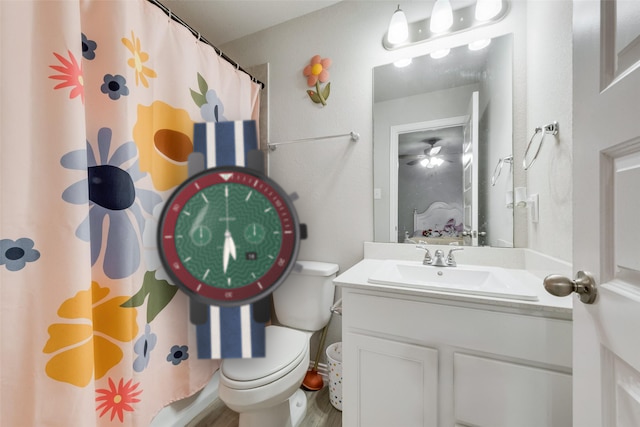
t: 5:31
